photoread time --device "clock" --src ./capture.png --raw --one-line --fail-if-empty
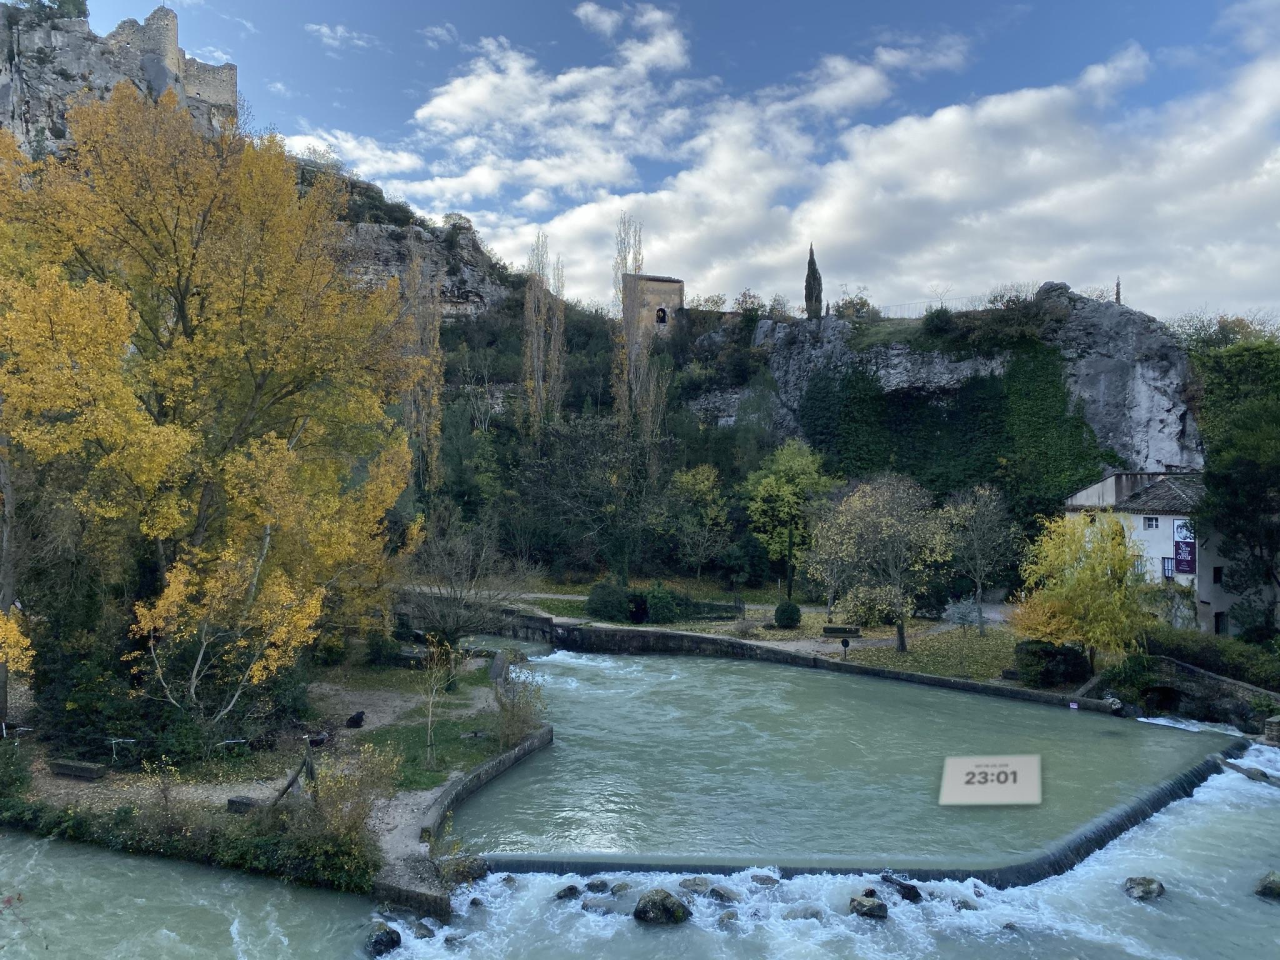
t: 23:01
